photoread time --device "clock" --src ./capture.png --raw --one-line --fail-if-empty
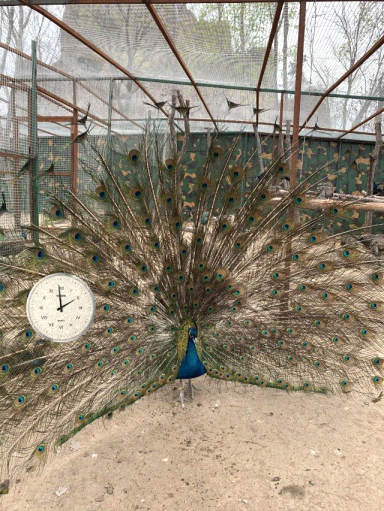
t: 1:59
